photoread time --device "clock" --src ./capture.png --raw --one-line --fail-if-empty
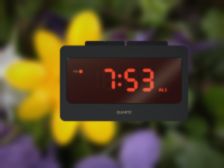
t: 7:53
